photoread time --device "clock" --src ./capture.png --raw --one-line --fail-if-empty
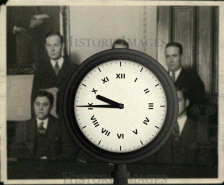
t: 9:45
